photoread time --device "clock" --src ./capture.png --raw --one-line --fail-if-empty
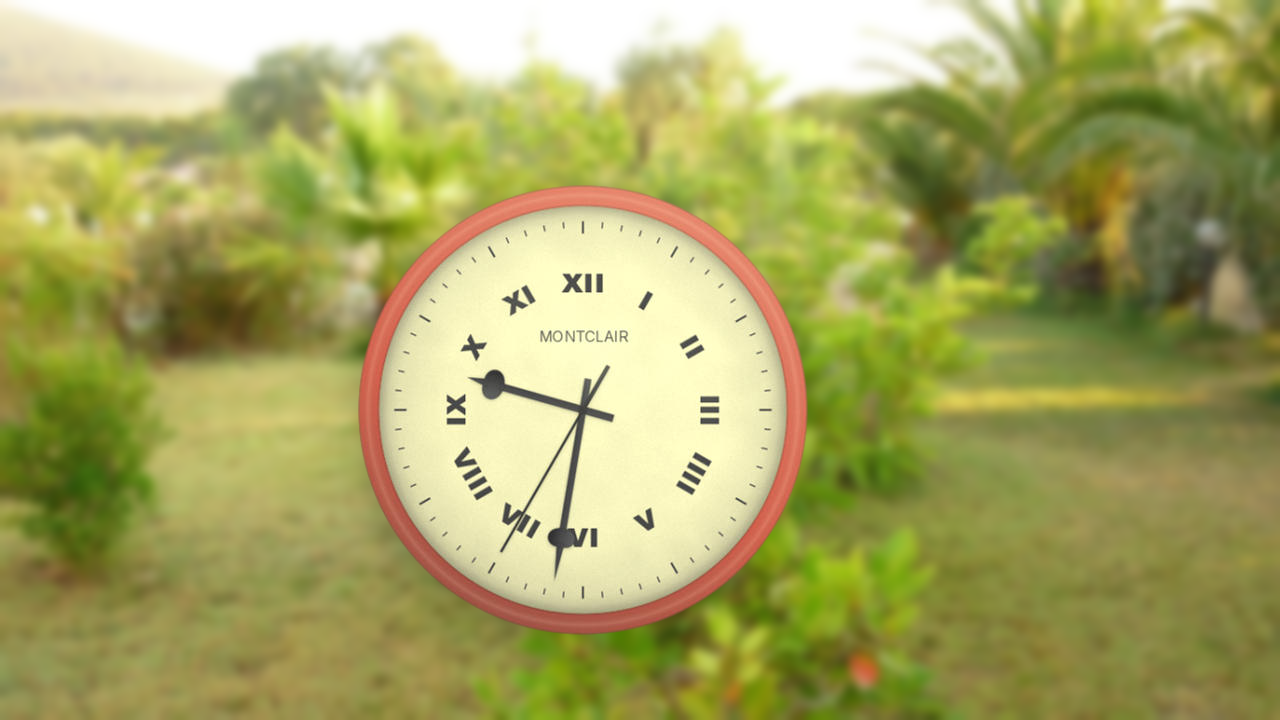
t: 9:31:35
